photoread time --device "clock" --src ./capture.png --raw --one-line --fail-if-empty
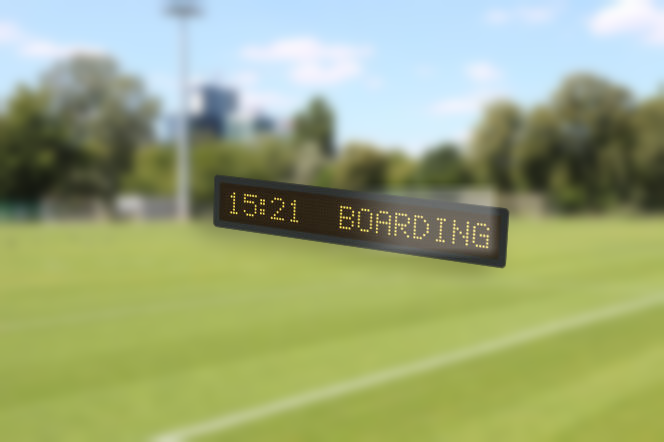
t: 15:21
